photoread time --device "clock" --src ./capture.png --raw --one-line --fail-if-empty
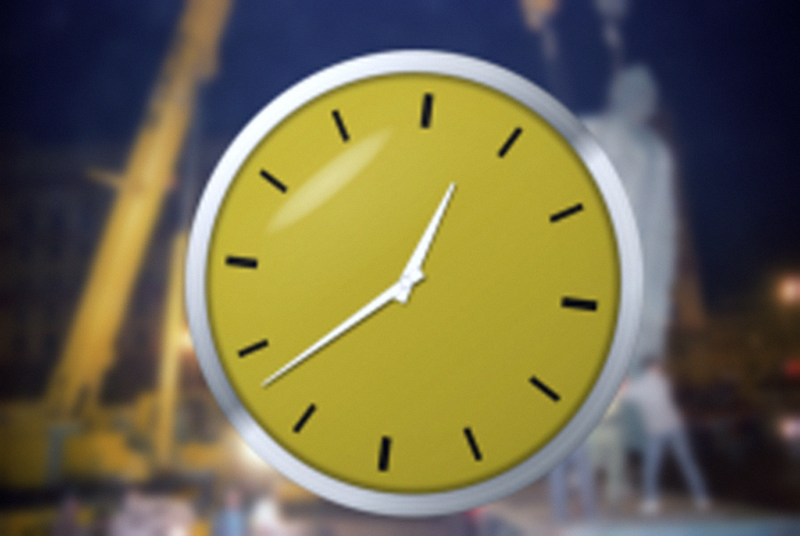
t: 12:38
